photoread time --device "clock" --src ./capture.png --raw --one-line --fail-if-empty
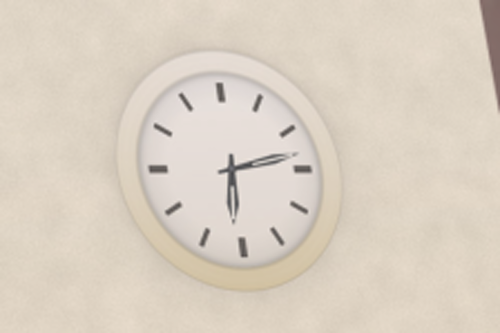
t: 6:13
